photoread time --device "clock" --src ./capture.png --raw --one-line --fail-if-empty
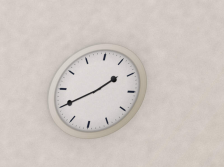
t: 1:40
